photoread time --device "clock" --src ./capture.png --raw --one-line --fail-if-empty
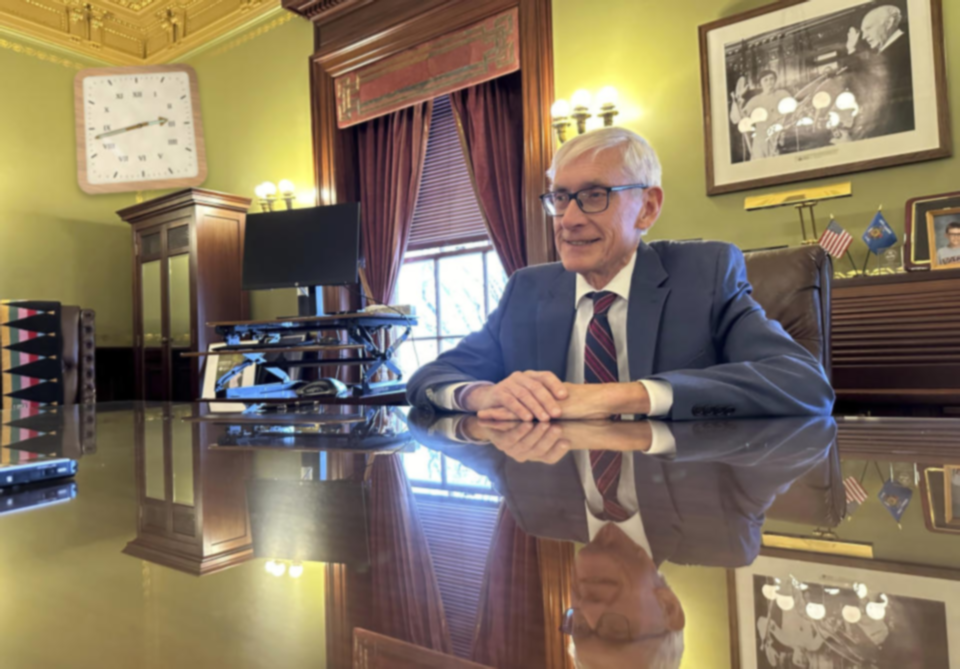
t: 2:43
